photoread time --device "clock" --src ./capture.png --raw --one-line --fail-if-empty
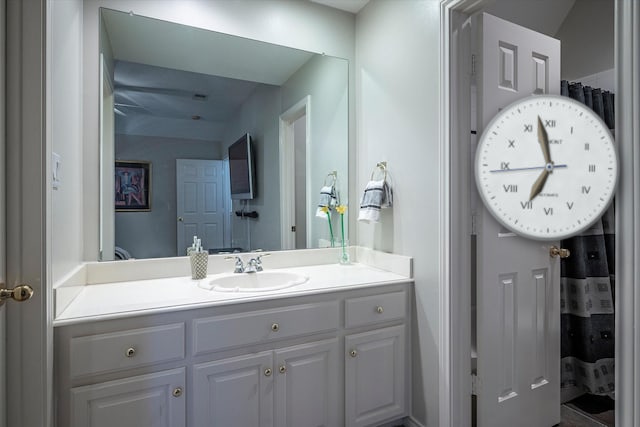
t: 6:57:44
